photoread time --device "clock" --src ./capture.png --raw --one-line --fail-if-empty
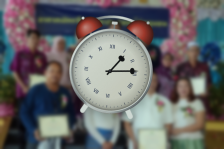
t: 1:14
